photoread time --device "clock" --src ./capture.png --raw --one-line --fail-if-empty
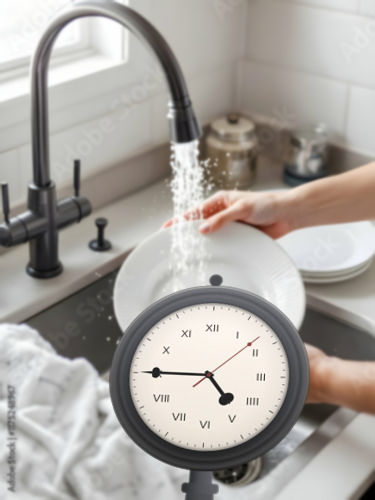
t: 4:45:08
